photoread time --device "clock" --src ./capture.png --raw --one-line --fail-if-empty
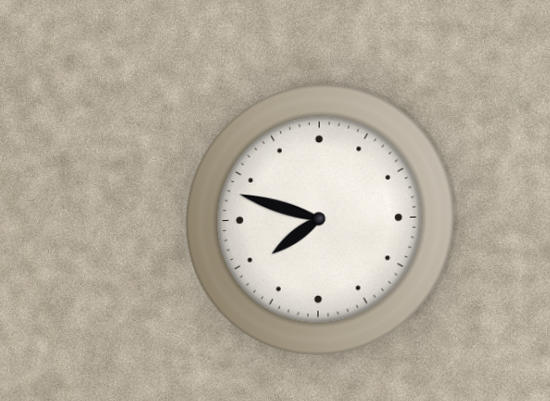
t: 7:48
